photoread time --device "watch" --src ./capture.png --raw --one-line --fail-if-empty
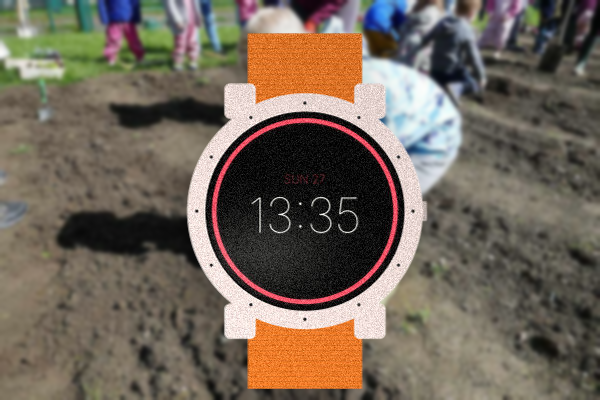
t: 13:35
